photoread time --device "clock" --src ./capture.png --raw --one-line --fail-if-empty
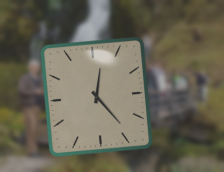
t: 12:24
